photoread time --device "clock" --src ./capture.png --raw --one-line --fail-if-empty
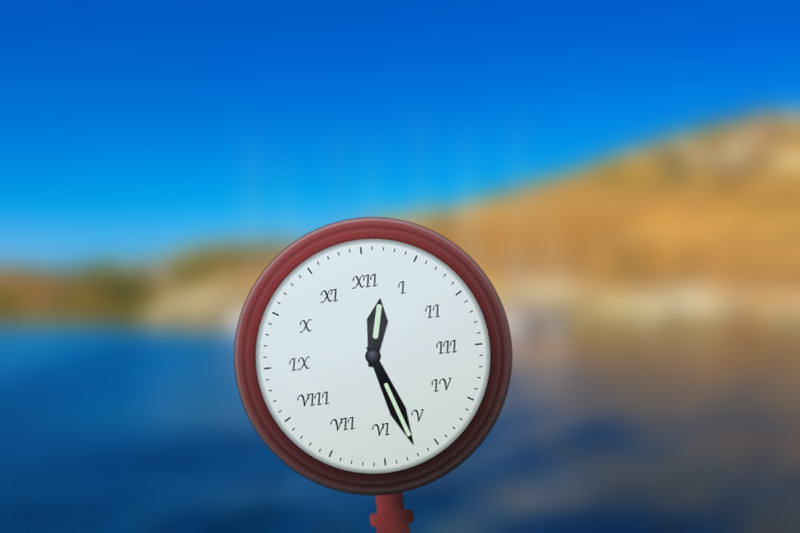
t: 12:27
